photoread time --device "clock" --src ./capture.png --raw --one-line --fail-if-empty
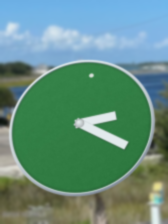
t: 2:18
